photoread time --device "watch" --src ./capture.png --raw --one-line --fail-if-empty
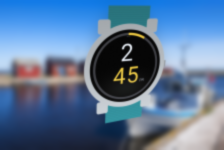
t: 2:45
